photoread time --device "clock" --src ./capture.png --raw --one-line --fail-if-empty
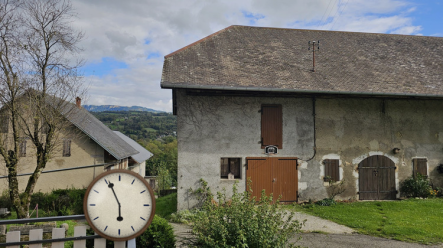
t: 5:56
